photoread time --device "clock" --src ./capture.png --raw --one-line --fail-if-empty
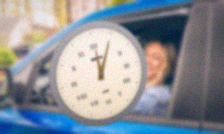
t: 12:05
